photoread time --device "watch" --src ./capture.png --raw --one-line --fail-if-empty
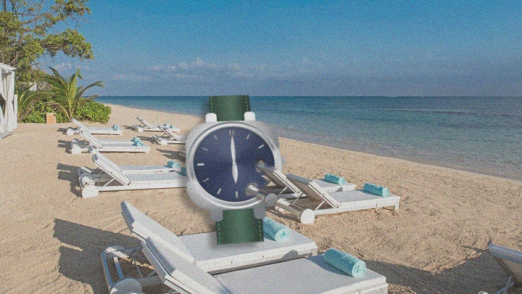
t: 6:00
